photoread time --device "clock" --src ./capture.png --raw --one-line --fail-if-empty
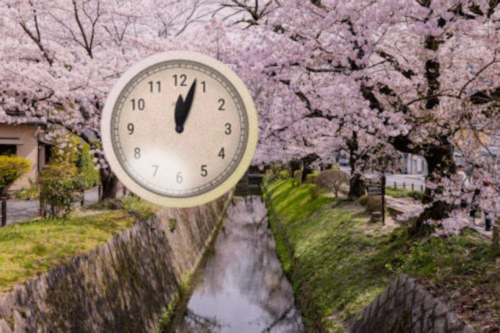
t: 12:03
